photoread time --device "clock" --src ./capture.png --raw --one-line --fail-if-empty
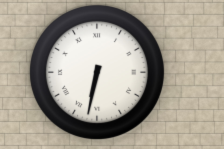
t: 6:32
